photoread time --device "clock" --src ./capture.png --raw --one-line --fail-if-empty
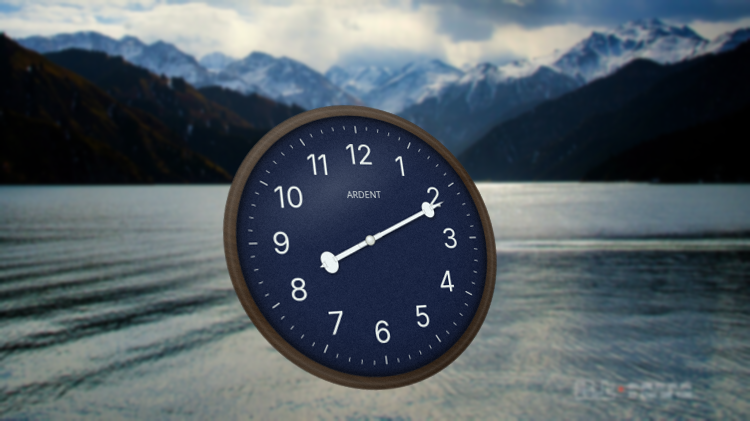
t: 8:11
